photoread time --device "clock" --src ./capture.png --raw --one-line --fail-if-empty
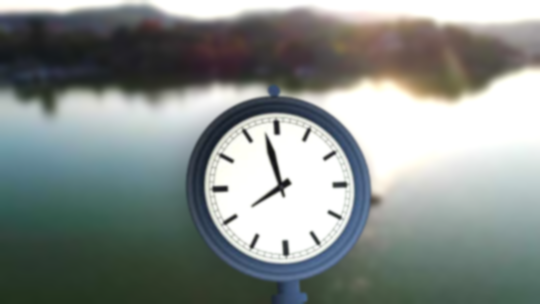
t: 7:58
